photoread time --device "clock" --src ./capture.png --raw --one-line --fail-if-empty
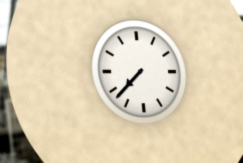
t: 7:38
